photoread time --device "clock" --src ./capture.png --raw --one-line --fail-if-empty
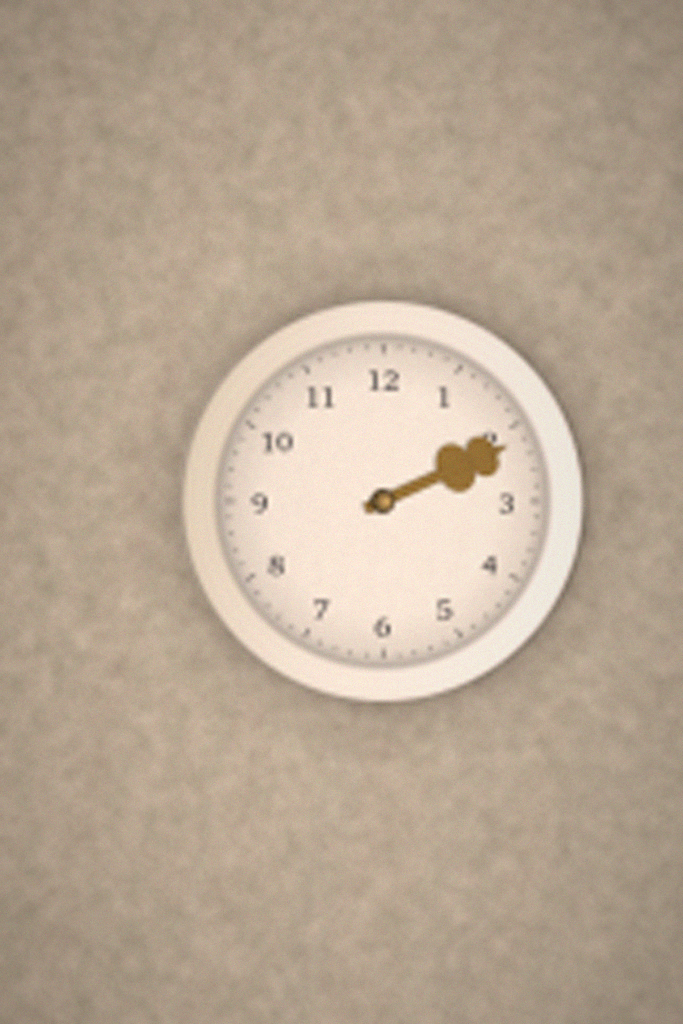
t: 2:11
